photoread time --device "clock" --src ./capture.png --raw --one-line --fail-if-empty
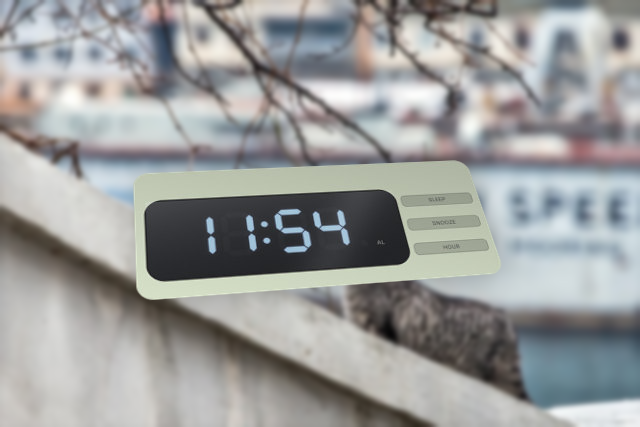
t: 11:54
